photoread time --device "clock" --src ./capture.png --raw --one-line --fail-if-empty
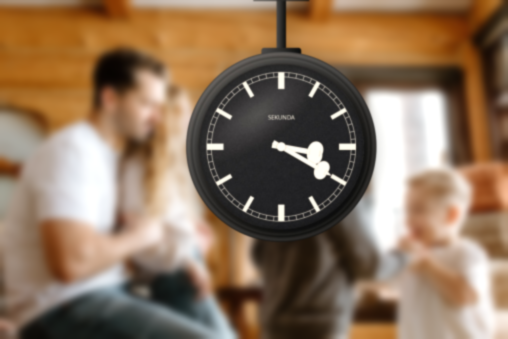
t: 3:20
